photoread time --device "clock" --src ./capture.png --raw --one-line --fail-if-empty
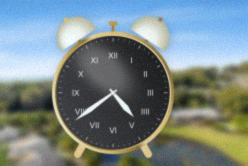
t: 4:39
